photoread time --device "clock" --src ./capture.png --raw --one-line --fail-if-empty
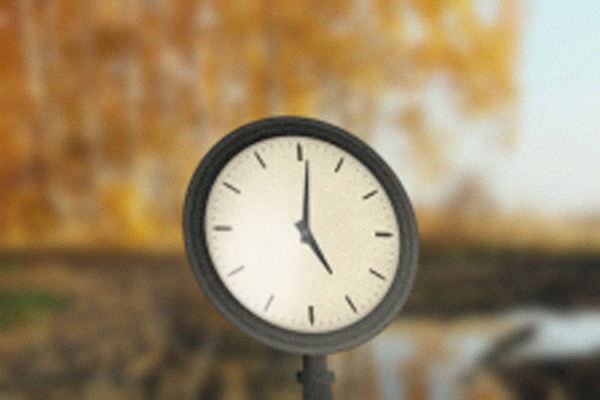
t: 5:01
